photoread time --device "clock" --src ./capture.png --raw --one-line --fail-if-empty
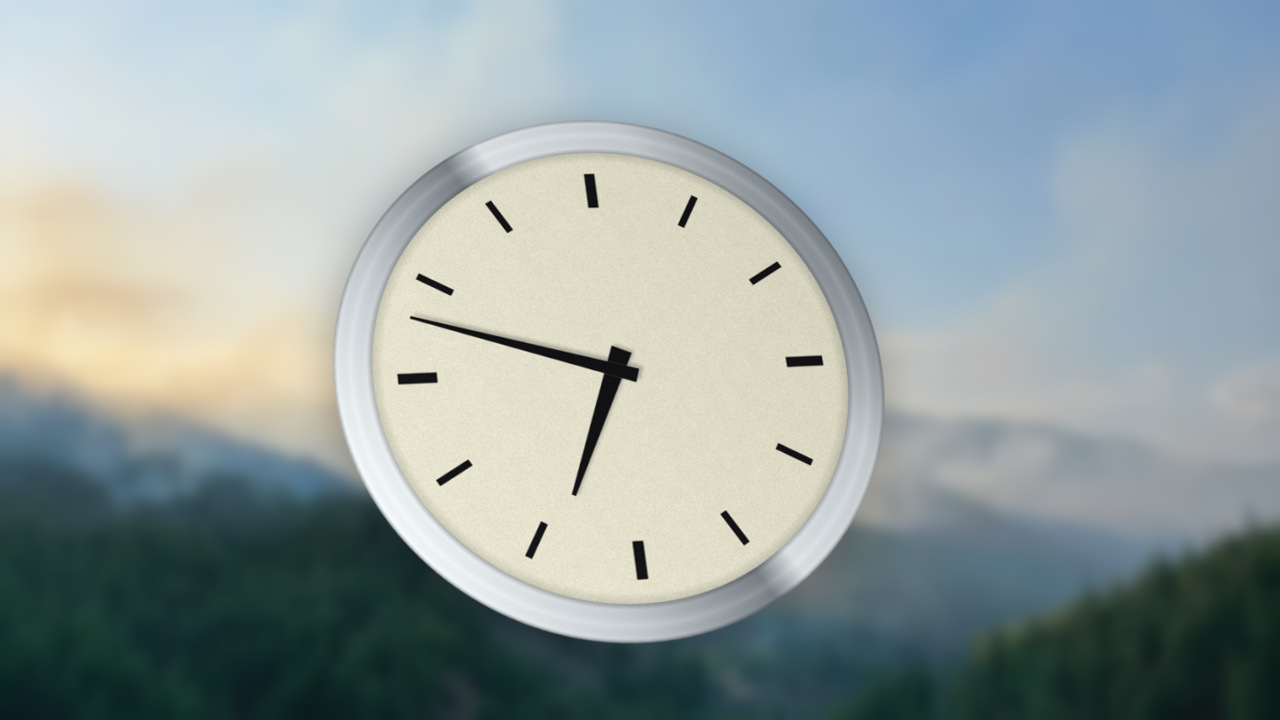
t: 6:48
